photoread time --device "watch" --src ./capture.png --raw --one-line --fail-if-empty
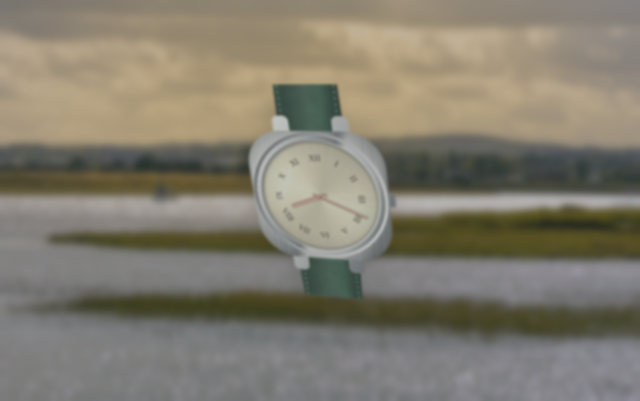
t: 8:19
